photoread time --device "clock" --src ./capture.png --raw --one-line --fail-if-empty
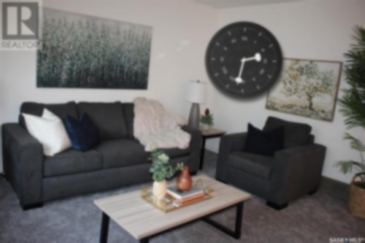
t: 2:32
